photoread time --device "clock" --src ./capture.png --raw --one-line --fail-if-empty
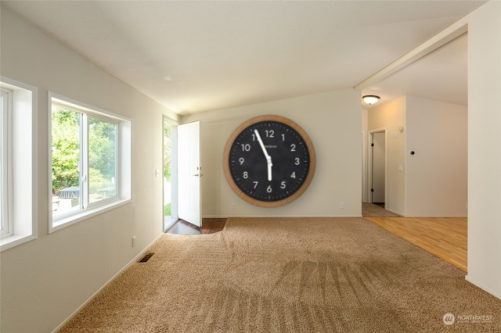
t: 5:56
